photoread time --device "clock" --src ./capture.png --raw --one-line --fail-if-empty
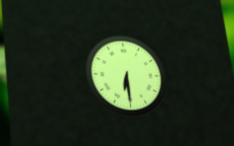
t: 6:30
